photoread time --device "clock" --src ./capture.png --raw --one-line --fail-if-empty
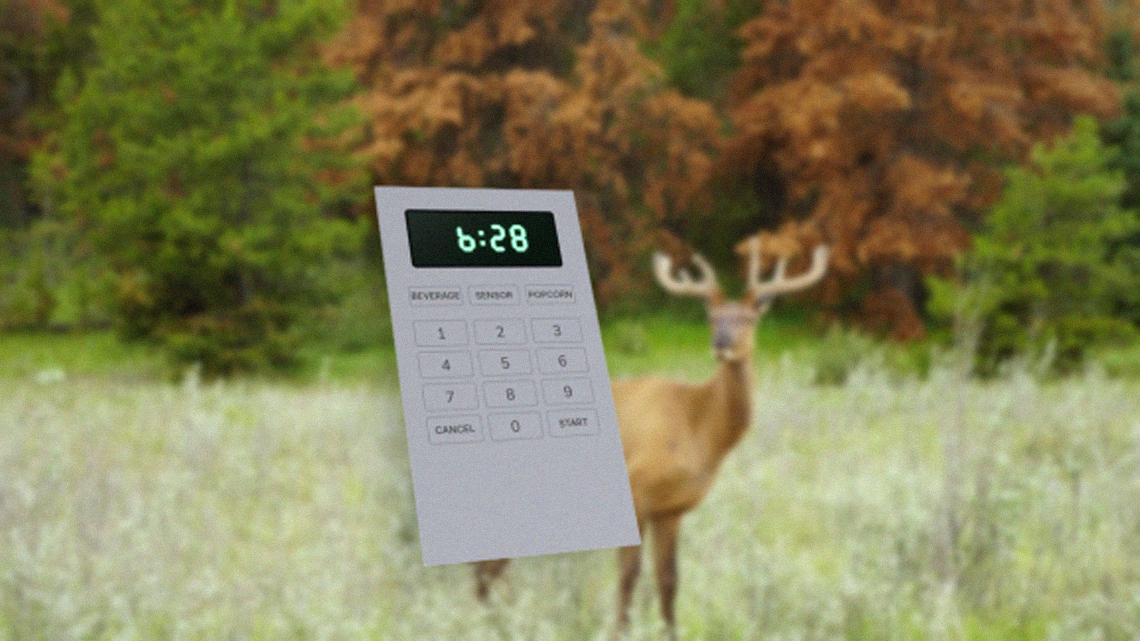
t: 6:28
